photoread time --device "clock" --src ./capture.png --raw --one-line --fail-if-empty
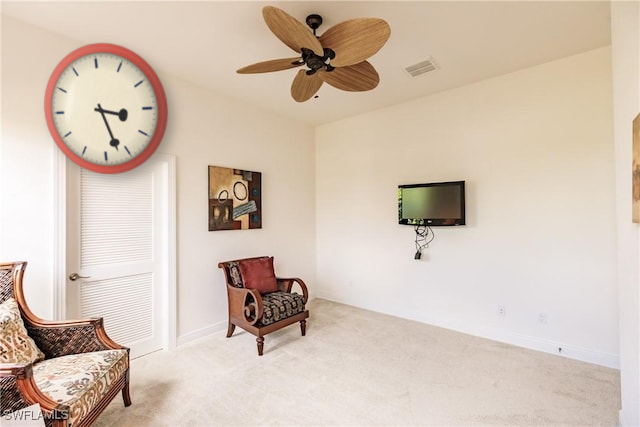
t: 3:27
